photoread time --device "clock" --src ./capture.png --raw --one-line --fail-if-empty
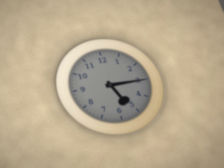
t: 5:15
